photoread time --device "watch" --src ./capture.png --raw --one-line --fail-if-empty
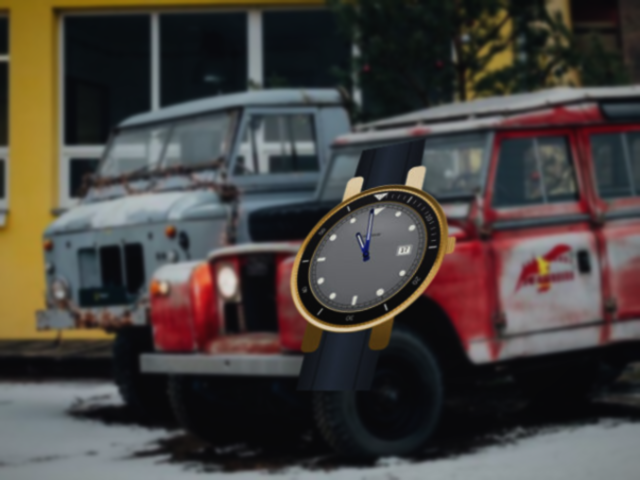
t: 10:59
